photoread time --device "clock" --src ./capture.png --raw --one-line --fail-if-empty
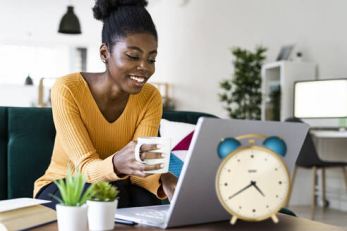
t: 4:40
